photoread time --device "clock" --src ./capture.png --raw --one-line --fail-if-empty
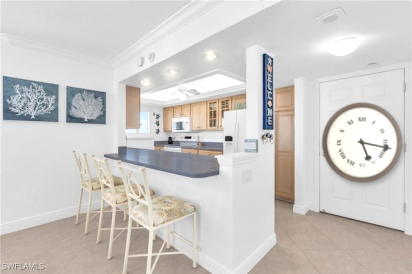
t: 5:17
